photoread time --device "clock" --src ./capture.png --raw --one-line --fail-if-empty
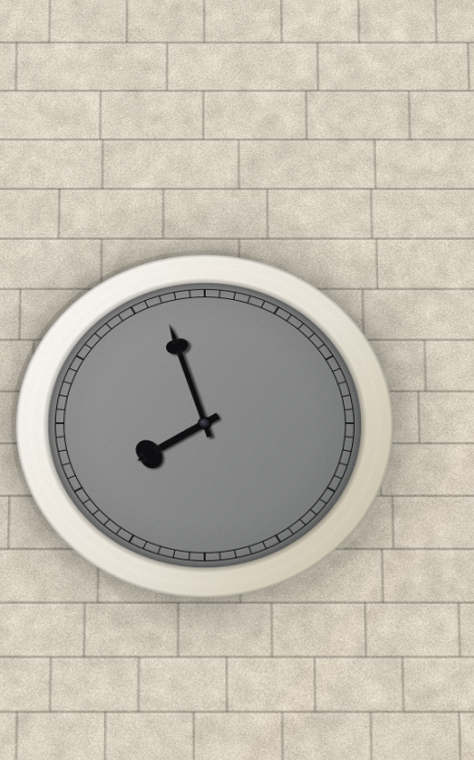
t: 7:57
